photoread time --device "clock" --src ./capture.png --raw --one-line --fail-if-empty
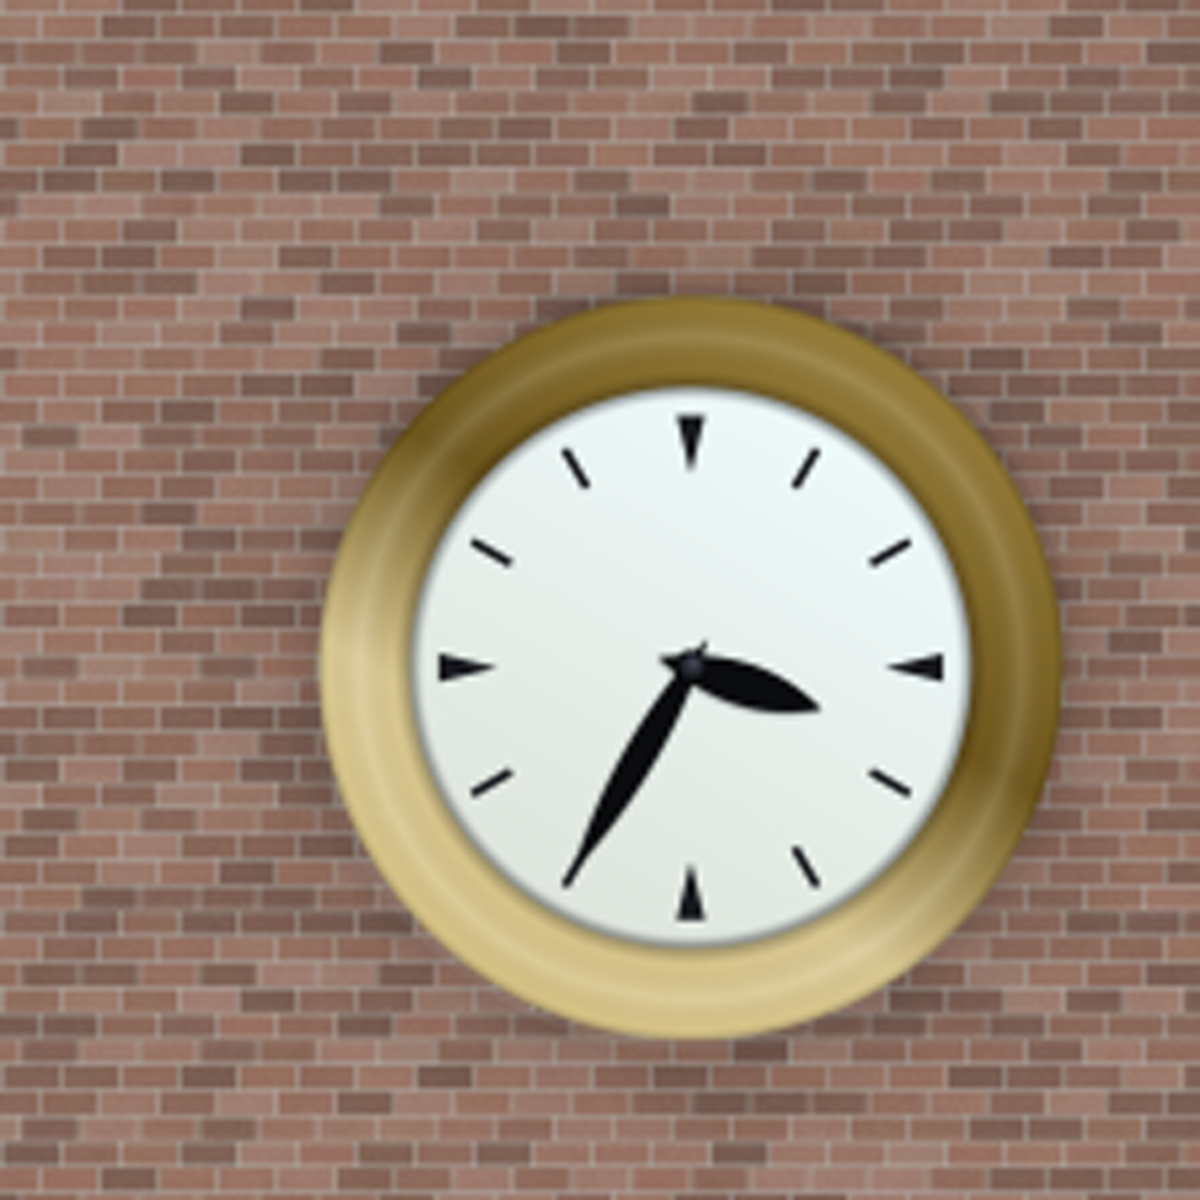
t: 3:35
